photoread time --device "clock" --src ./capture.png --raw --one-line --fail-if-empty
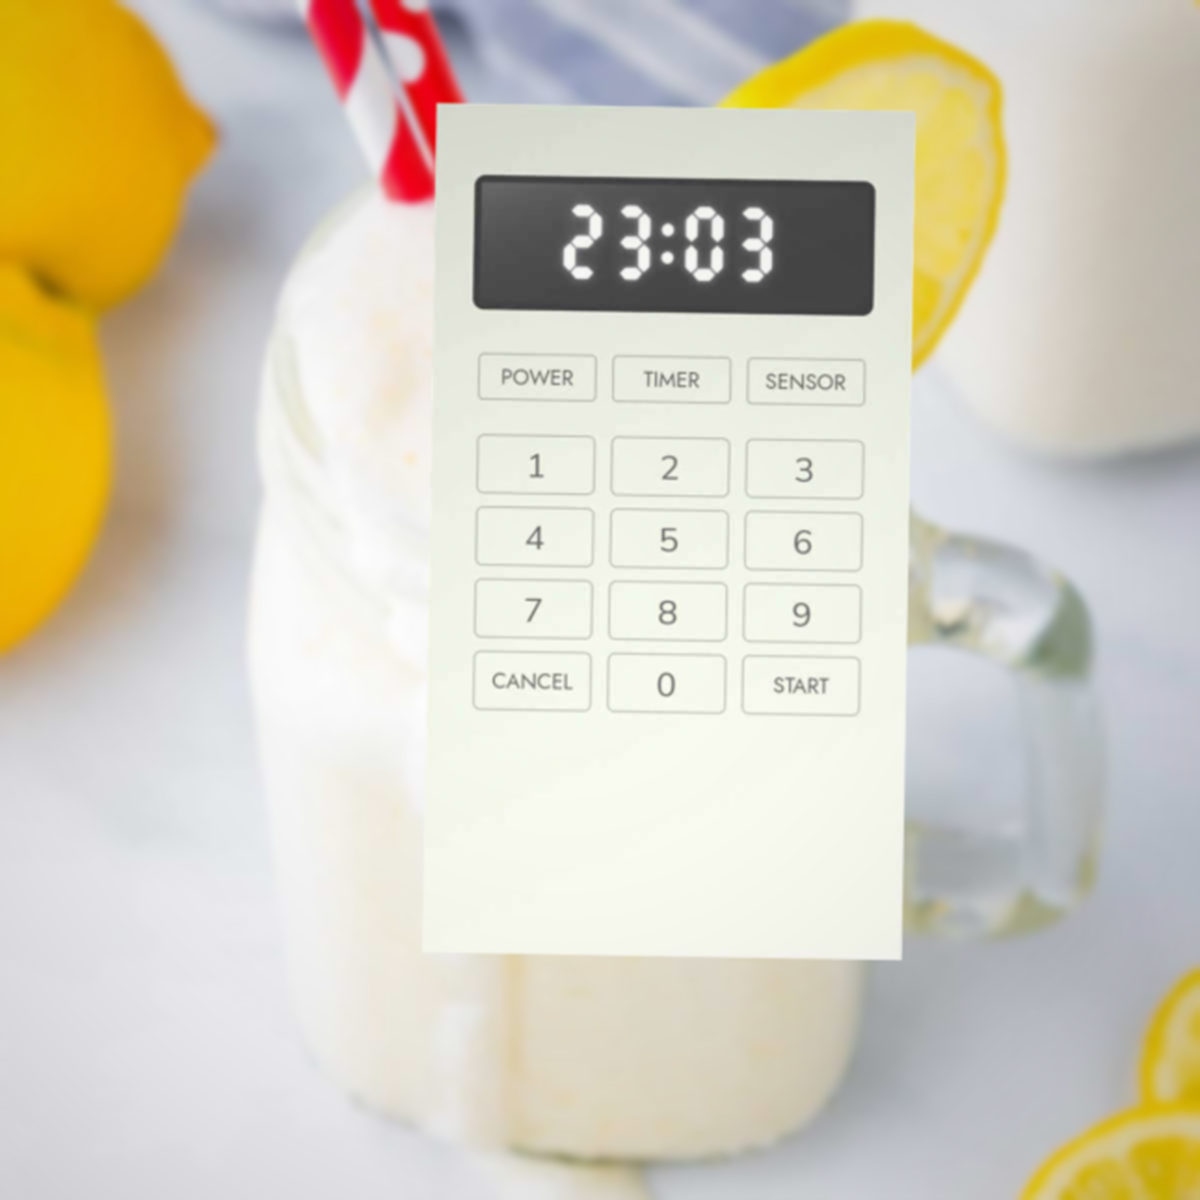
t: 23:03
